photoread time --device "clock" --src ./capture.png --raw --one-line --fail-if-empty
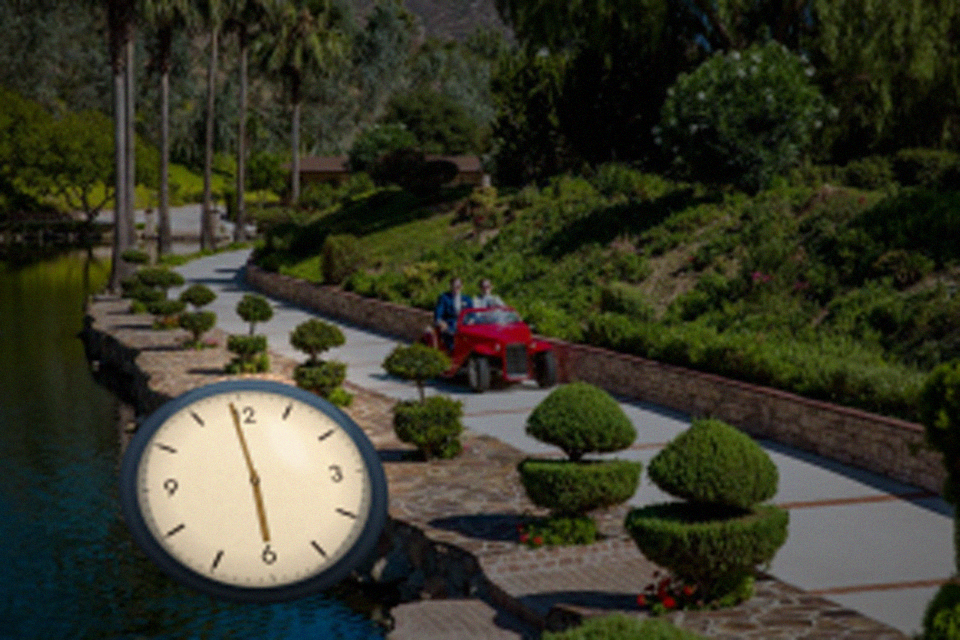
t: 5:59
